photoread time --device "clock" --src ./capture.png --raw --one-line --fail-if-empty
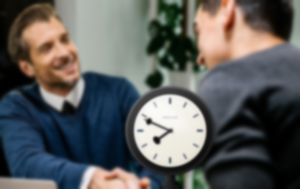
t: 7:49
